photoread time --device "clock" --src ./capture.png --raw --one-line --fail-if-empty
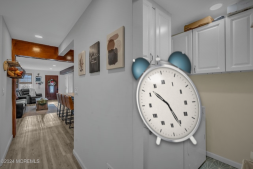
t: 10:26
